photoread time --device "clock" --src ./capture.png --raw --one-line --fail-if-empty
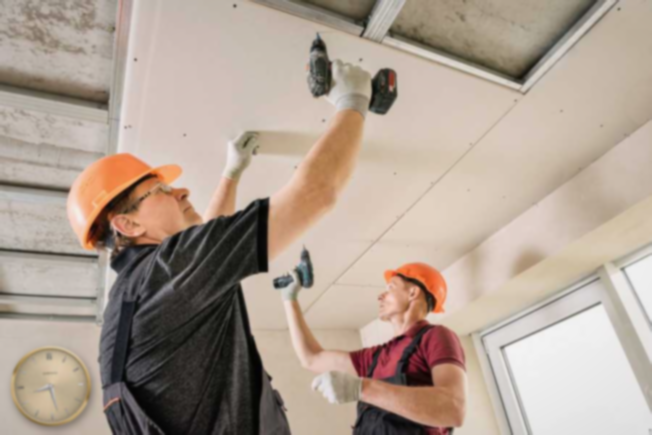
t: 8:28
